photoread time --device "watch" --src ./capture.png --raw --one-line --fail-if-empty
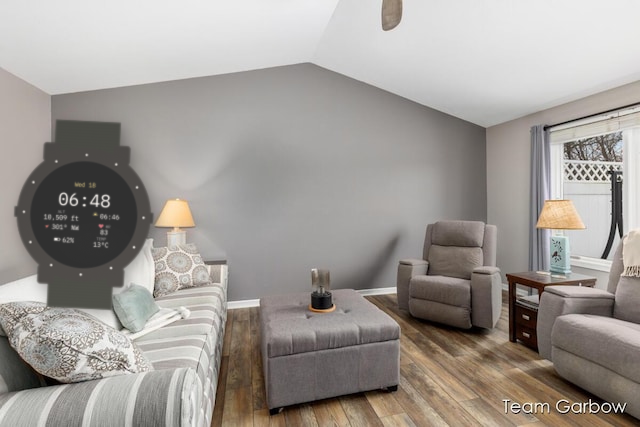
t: 6:48
